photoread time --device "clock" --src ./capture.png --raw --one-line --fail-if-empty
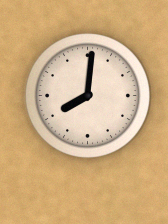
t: 8:01
